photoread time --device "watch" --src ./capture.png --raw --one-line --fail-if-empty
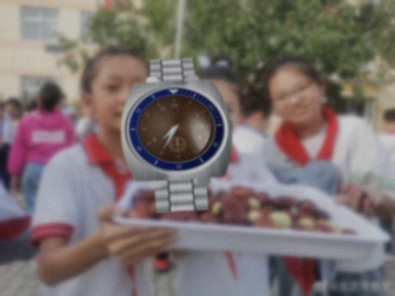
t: 7:35
